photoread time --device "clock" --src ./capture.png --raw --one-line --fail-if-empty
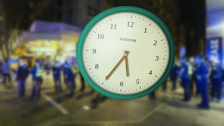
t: 5:35
